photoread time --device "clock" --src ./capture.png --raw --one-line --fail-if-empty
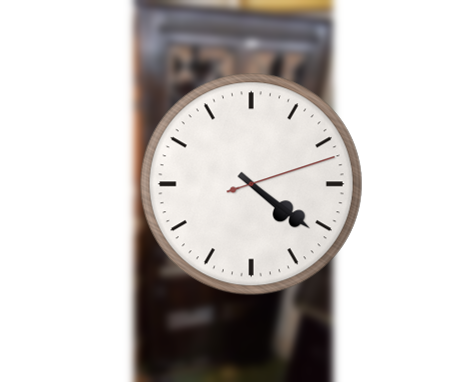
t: 4:21:12
